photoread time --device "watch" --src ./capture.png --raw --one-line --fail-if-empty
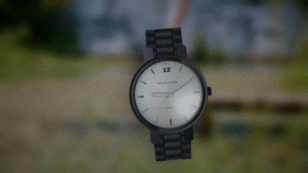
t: 9:10
